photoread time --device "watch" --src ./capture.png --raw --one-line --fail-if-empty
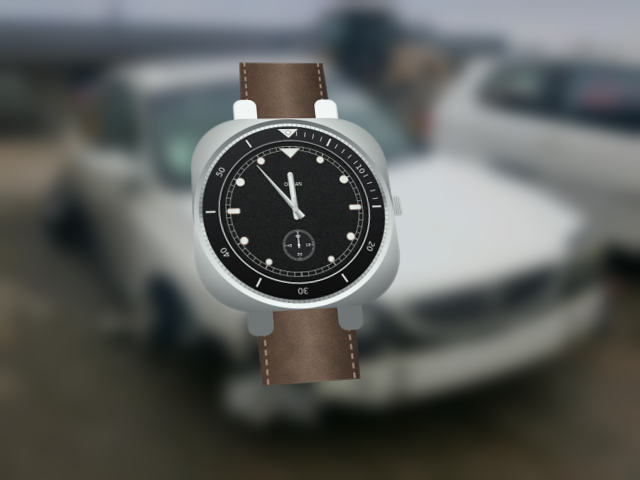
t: 11:54
